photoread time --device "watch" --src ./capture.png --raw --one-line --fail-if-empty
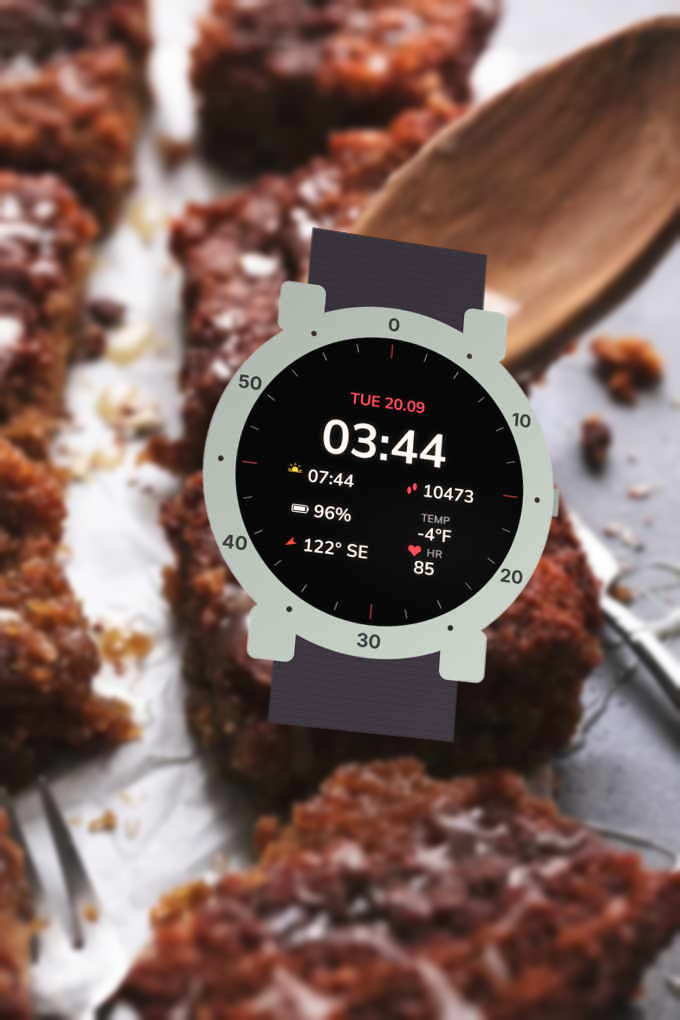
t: 3:44
